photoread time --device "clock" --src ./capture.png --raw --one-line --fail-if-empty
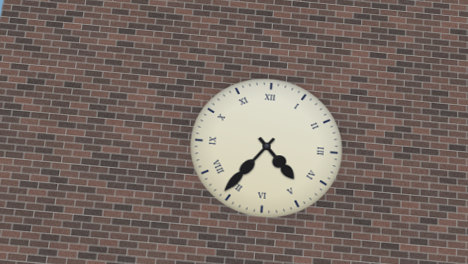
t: 4:36
